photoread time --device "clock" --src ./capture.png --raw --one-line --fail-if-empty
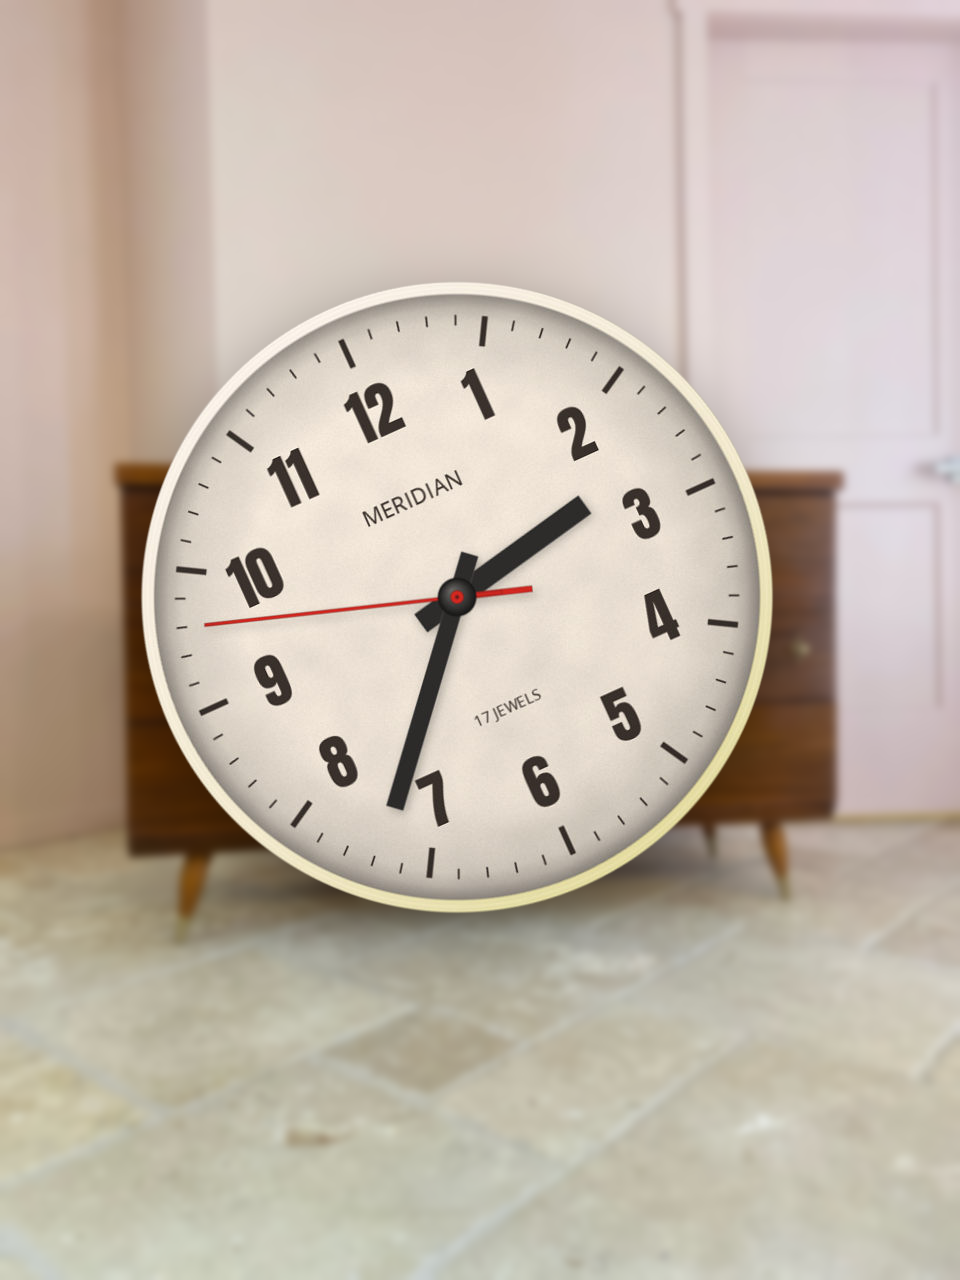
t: 2:36:48
